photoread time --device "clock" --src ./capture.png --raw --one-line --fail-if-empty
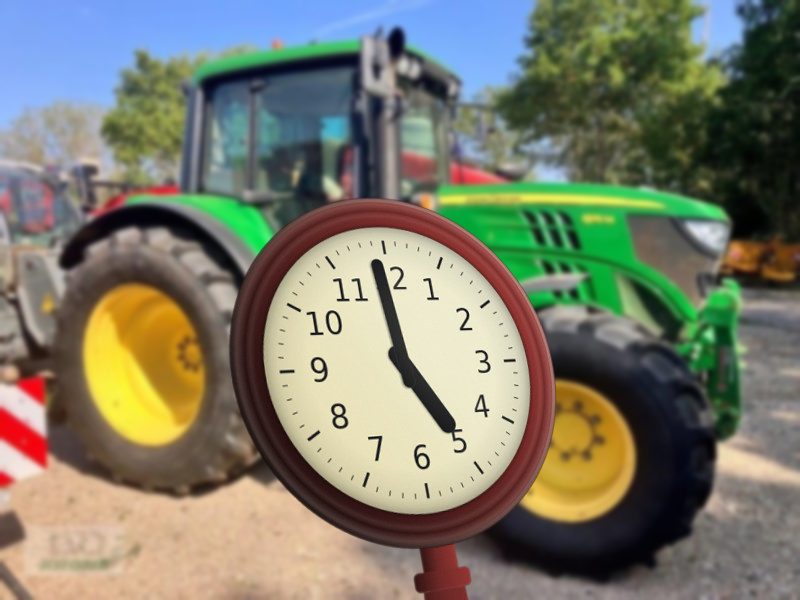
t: 4:59
